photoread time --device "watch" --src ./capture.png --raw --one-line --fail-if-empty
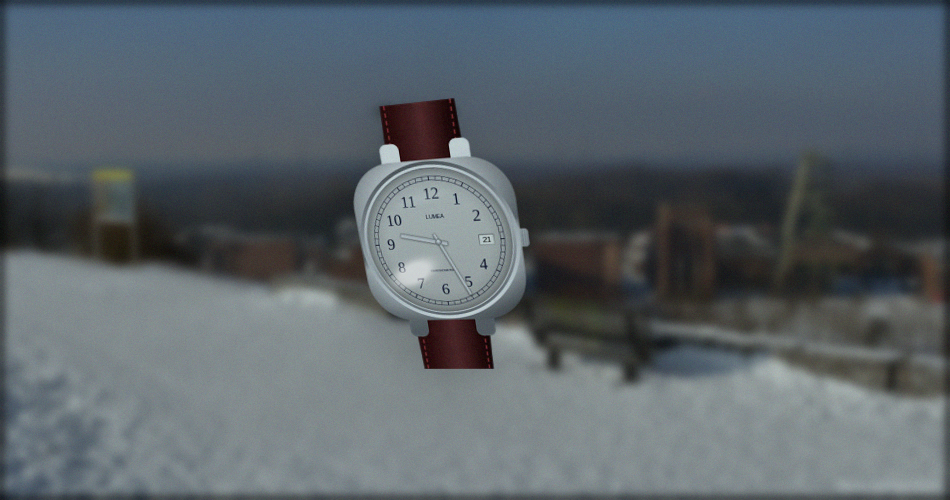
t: 9:26
